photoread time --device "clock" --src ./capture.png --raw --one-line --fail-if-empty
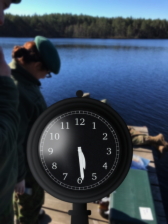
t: 5:29
